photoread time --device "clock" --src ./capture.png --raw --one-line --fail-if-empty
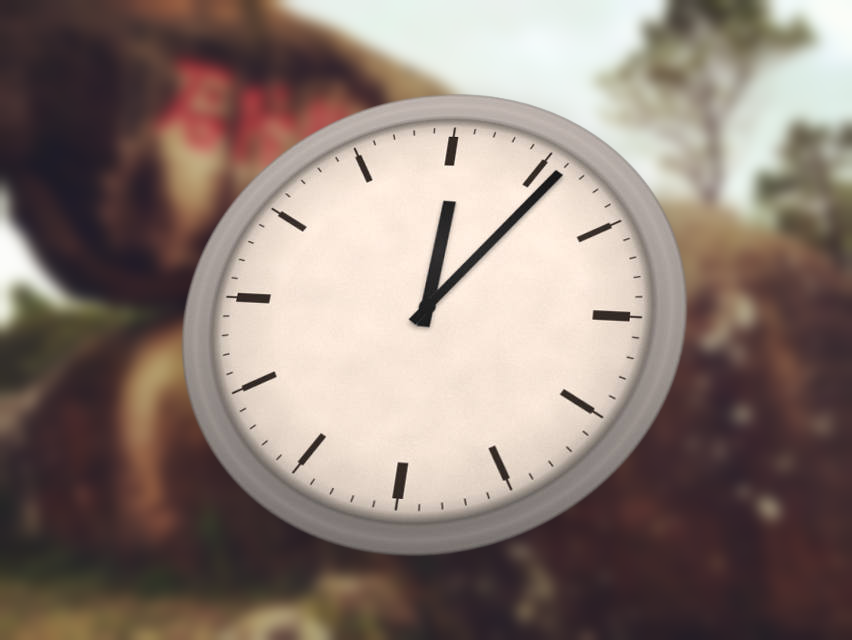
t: 12:06
